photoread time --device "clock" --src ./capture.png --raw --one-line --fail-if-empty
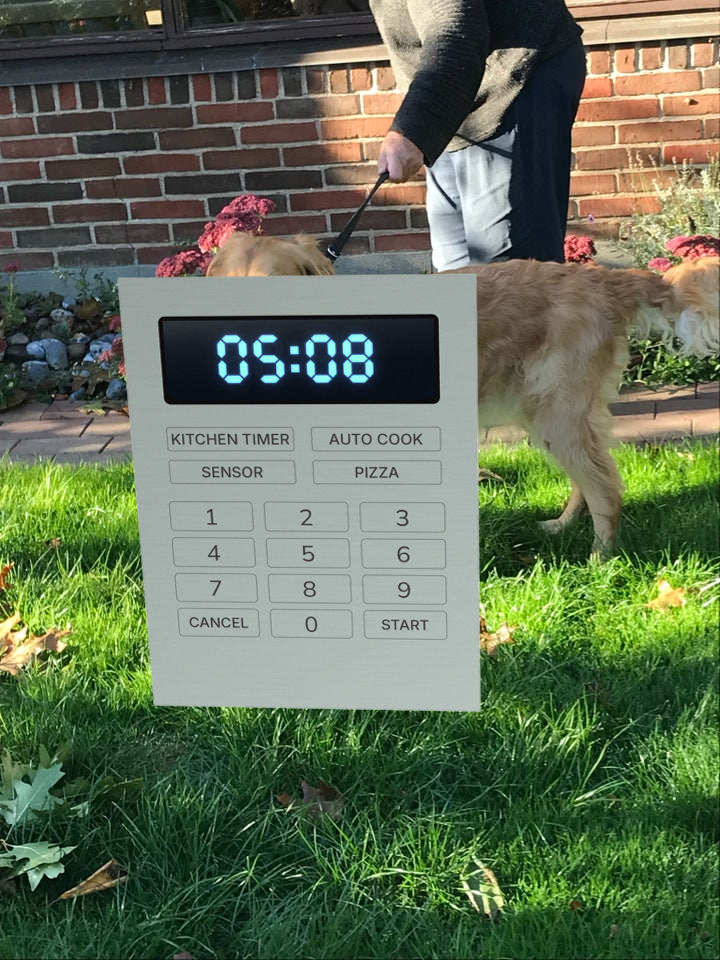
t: 5:08
